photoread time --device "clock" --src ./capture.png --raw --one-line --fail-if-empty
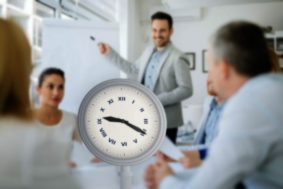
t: 9:20
